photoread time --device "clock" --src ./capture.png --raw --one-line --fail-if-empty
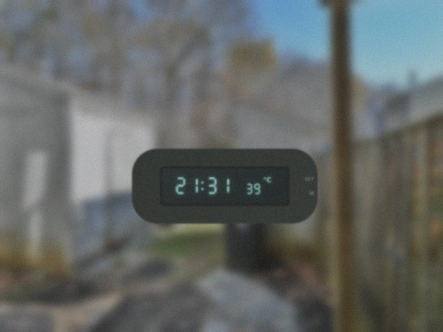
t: 21:31
